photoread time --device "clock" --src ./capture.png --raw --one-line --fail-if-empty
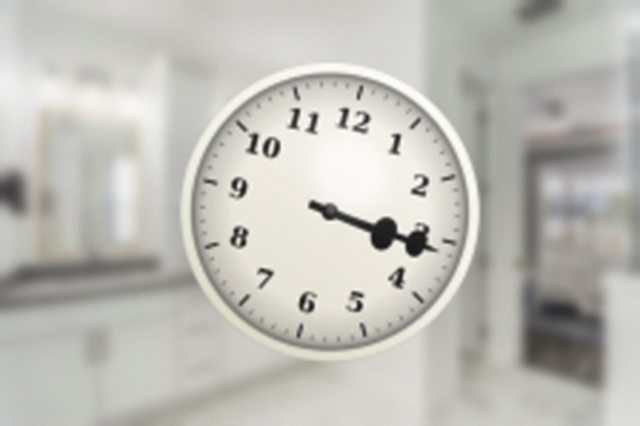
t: 3:16
